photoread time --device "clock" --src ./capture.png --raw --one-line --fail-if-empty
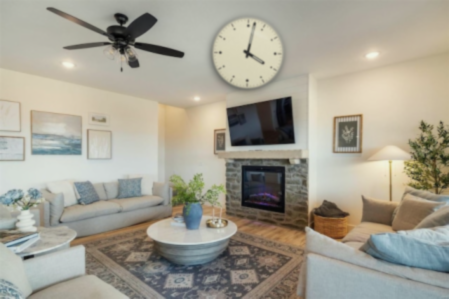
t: 4:02
